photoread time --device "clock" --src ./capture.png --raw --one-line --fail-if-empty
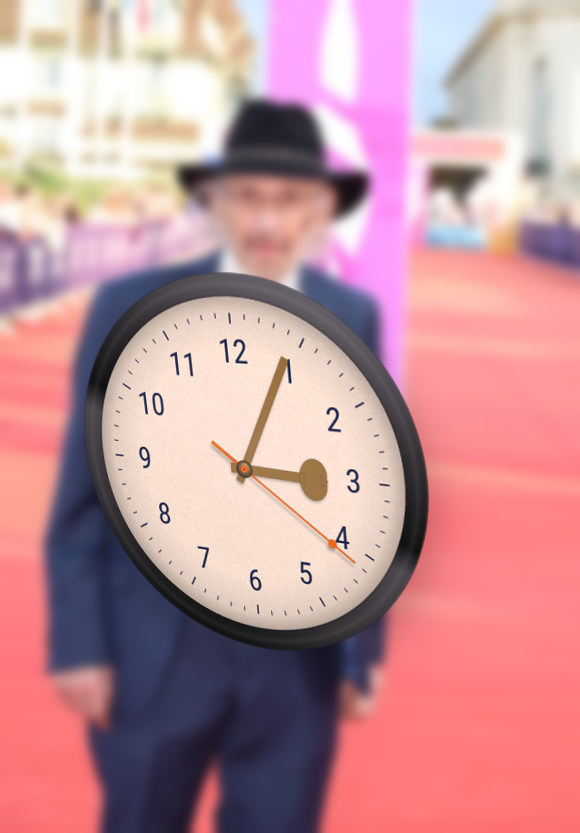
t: 3:04:21
